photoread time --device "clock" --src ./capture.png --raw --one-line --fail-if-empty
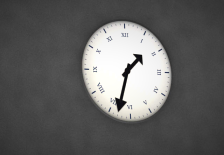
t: 1:33
